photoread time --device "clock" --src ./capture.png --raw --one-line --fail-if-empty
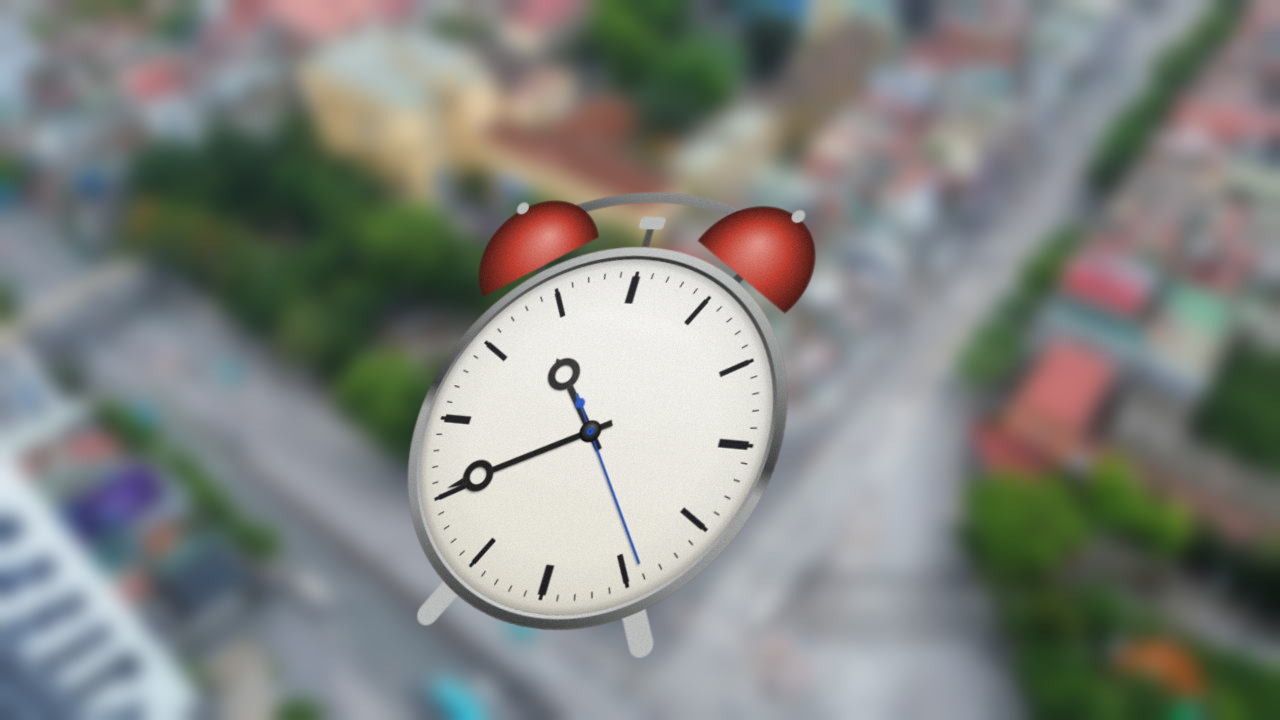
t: 10:40:24
